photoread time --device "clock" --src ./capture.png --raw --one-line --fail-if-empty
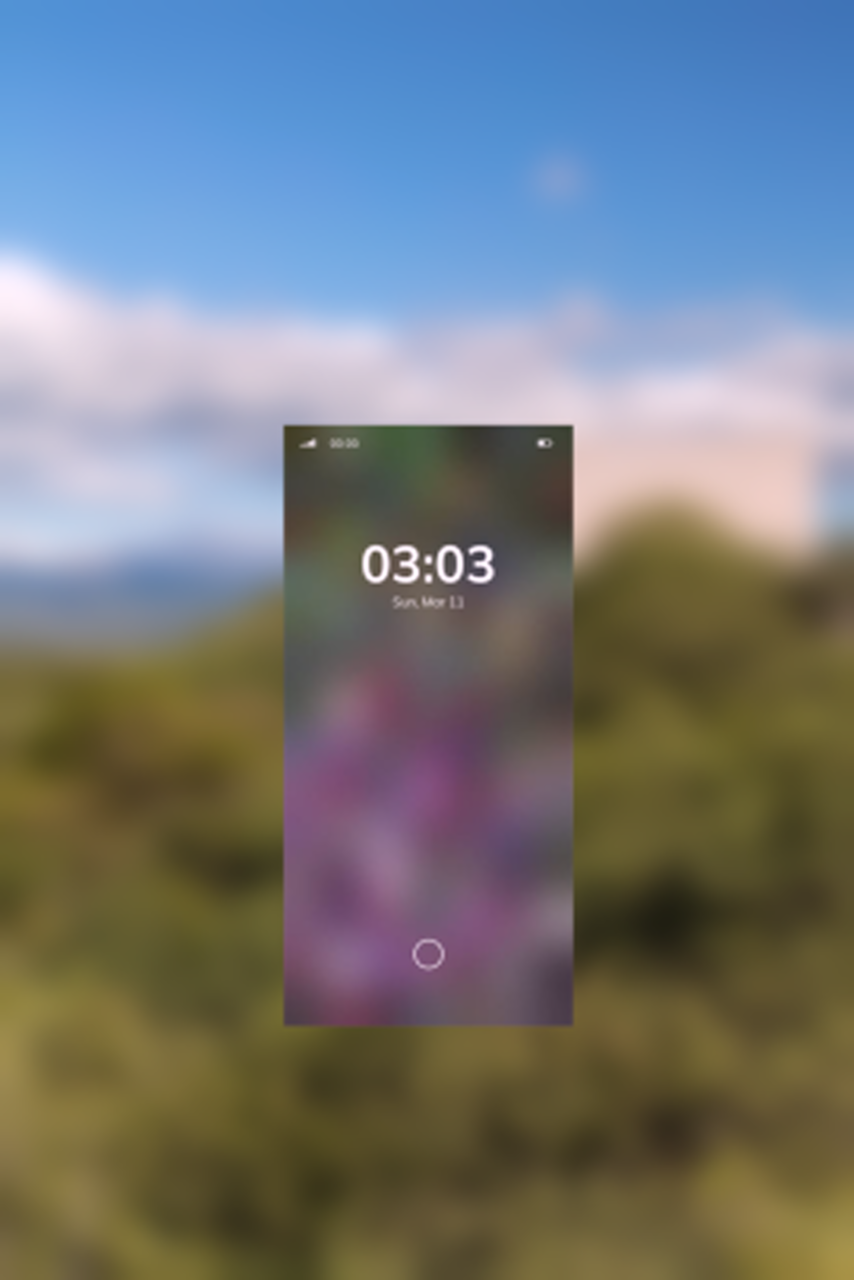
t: 3:03
